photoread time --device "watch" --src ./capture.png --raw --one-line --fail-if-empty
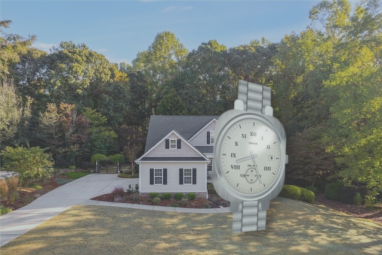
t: 8:26
